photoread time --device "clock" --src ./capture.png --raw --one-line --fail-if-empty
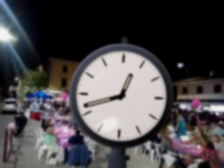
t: 12:42
